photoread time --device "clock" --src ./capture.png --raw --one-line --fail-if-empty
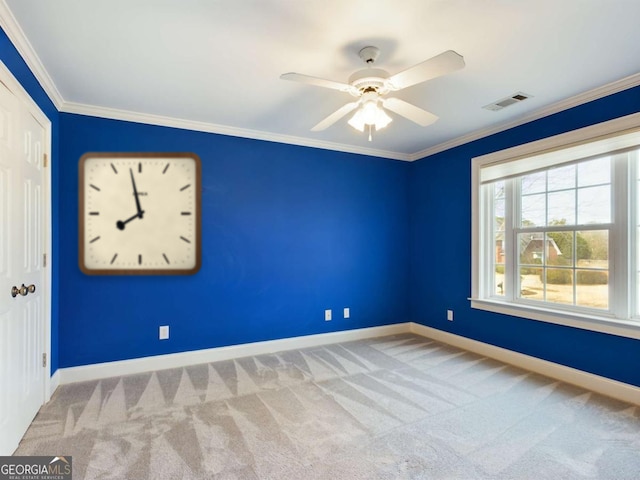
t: 7:58
